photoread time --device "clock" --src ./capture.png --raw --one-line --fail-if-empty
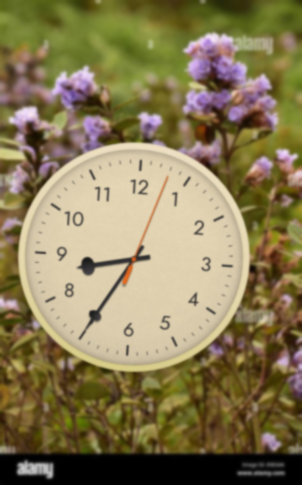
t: 8:35:03
